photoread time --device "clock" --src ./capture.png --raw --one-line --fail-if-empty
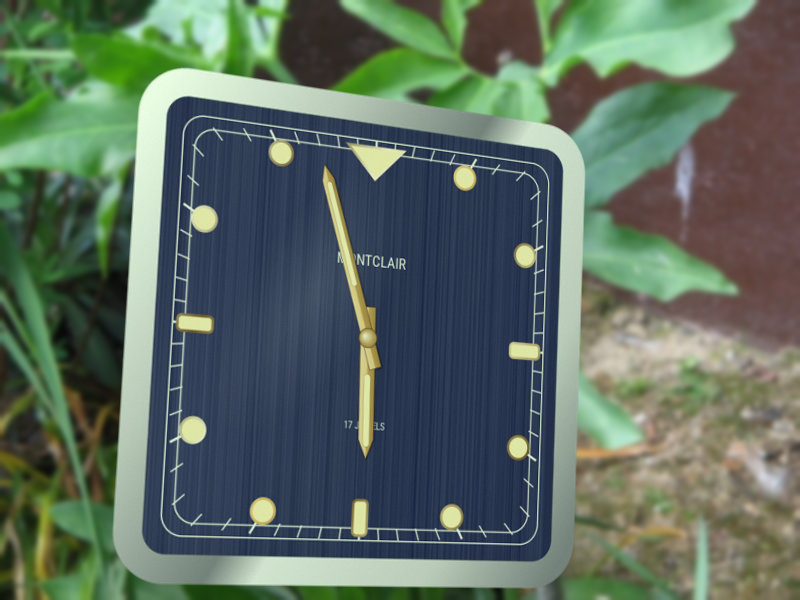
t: 5:57
